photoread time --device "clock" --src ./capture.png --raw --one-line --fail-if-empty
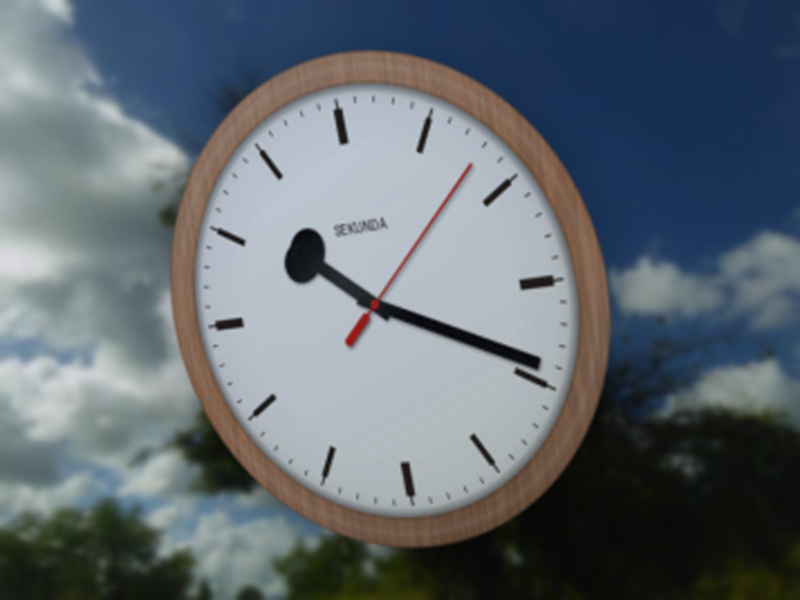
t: 10:19:08
